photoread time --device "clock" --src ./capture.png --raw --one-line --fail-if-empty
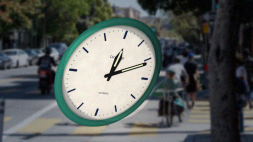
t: 12:11
